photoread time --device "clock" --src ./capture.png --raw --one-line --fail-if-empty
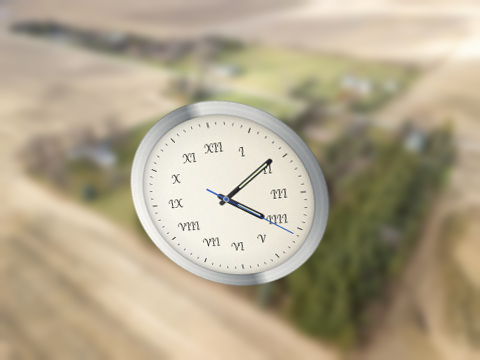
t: 4:09:21
